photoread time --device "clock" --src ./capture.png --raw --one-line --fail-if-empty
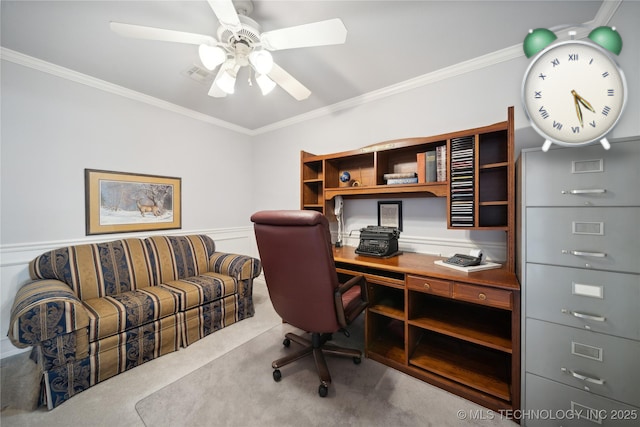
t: 4:28
